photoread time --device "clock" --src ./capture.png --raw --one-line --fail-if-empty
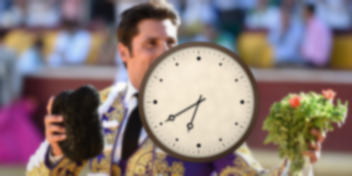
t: 6:40
